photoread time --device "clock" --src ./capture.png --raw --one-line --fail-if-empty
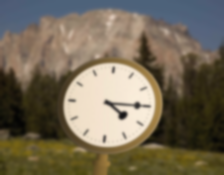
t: 4:15
